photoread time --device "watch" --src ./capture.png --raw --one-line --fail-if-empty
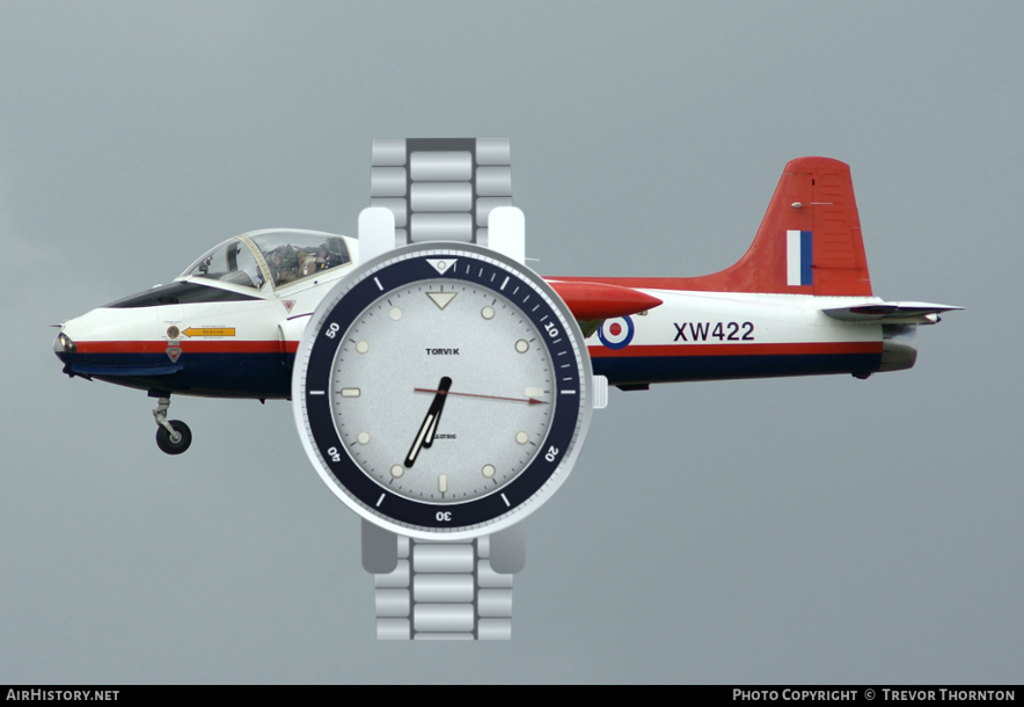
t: 6:34:16
